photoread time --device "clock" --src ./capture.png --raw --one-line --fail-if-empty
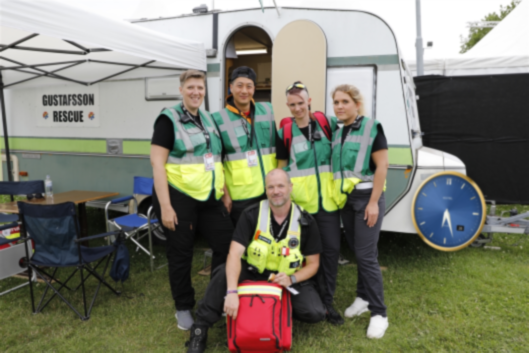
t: 6:27
